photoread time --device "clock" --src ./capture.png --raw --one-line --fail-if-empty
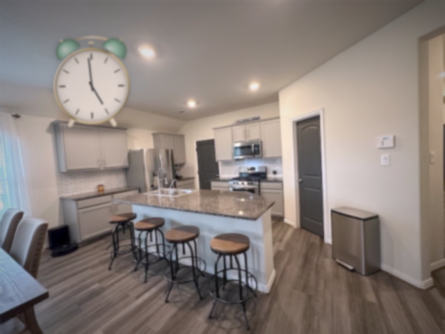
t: 4:59
